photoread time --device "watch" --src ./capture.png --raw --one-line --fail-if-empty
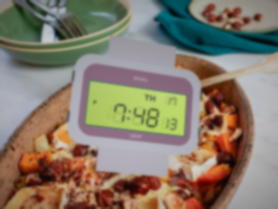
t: 7:48:13
